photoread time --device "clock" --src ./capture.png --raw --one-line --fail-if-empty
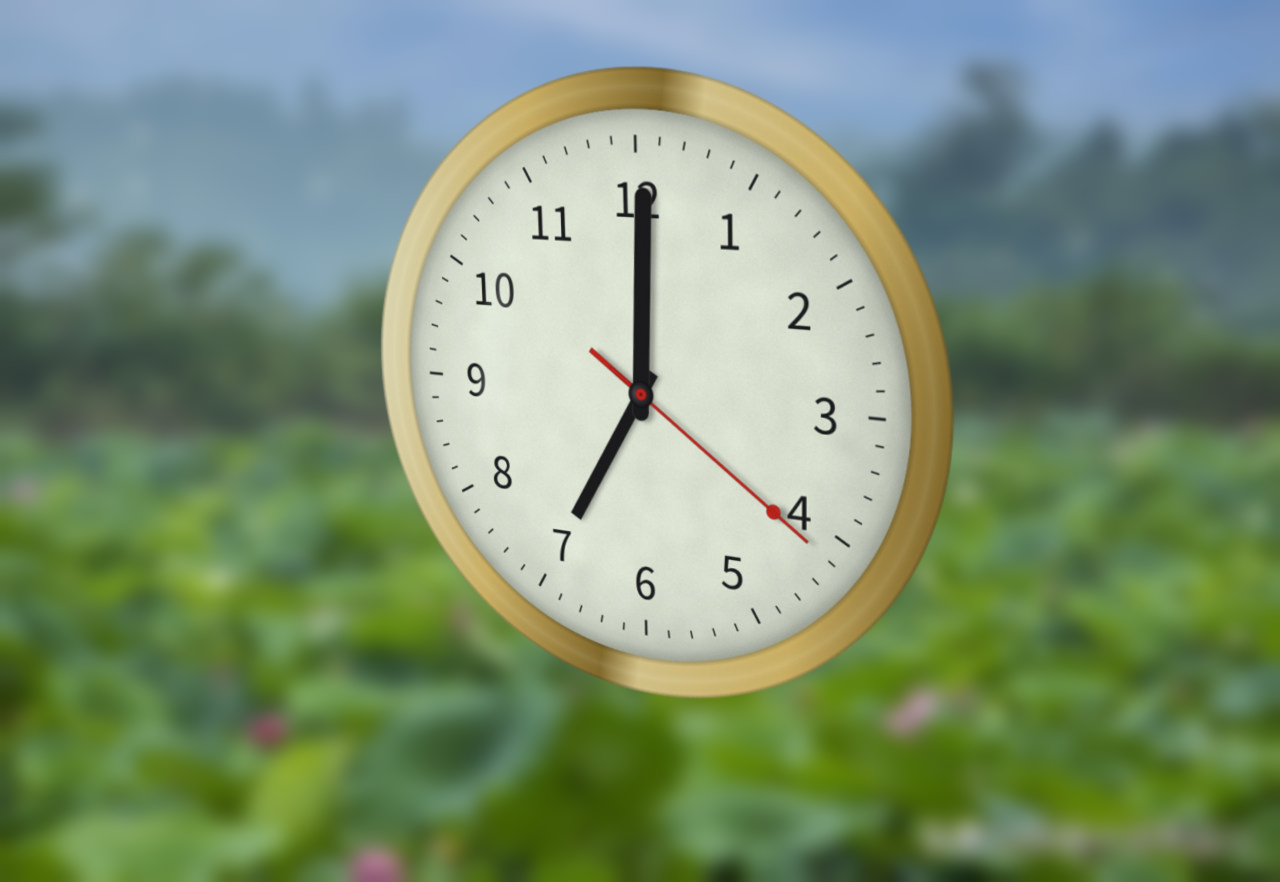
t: 7:00:21
